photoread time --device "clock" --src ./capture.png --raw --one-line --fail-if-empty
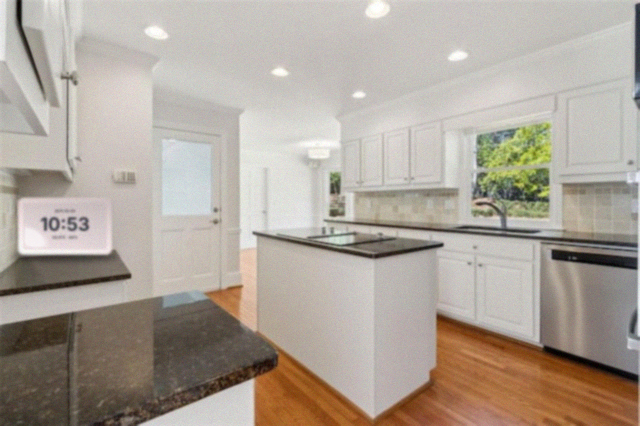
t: 10:53
